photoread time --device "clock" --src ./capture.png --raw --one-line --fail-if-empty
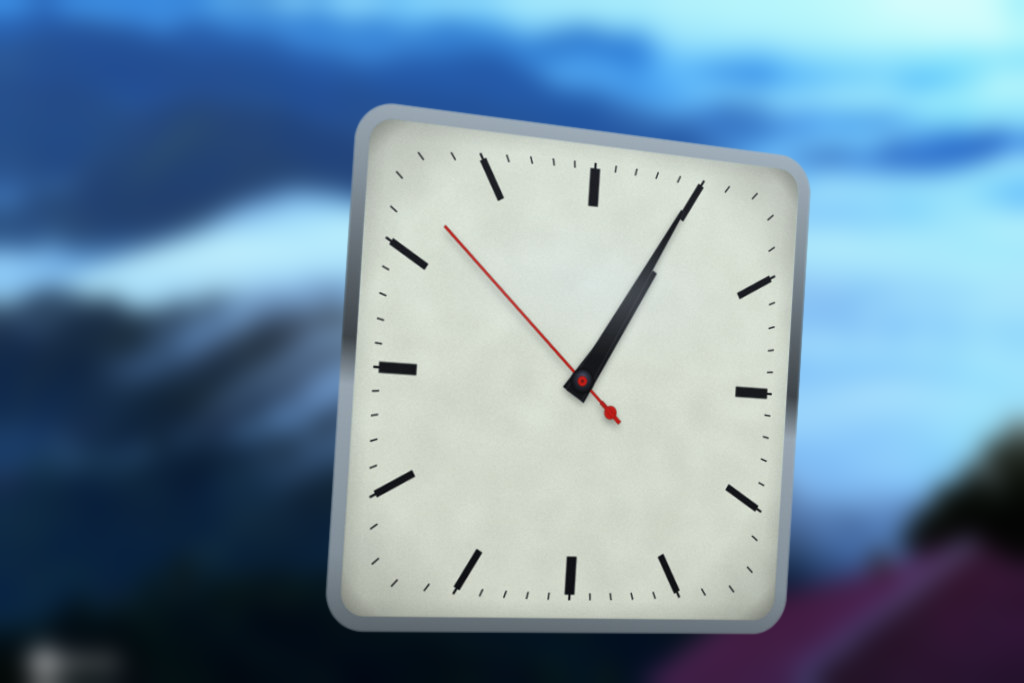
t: 1:04:52
